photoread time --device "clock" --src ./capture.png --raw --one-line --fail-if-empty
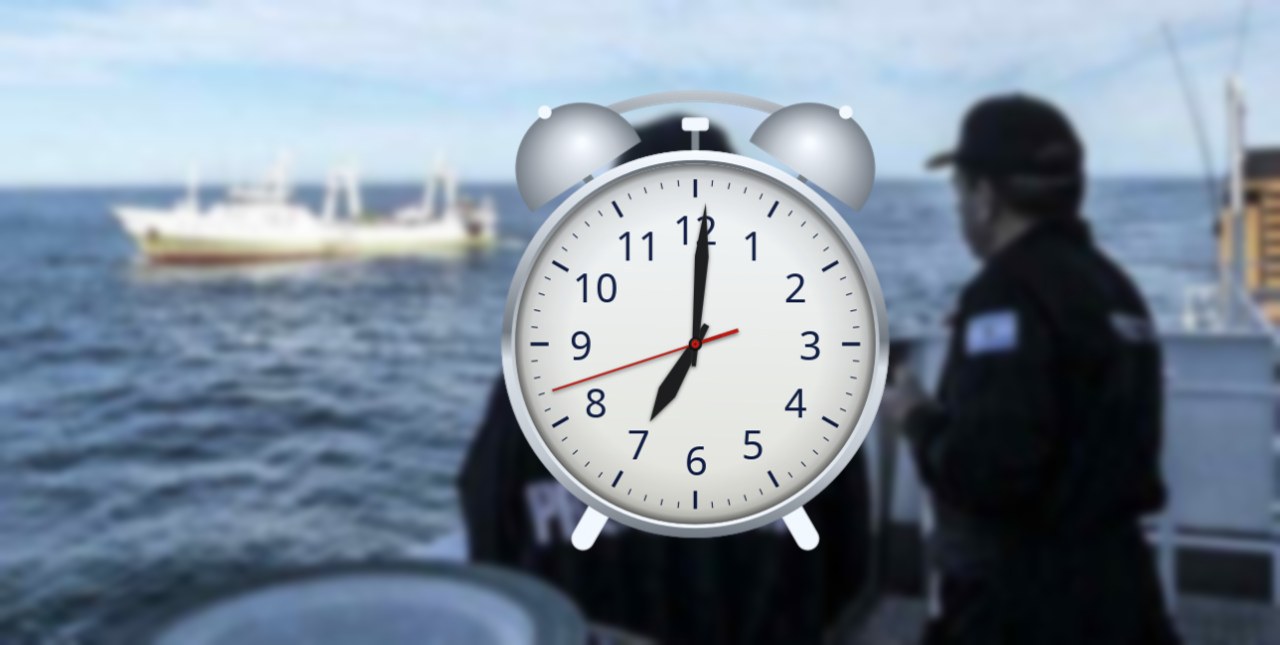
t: 7:00:42
